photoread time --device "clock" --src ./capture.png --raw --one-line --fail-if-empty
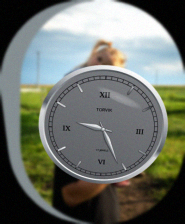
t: 9:26
